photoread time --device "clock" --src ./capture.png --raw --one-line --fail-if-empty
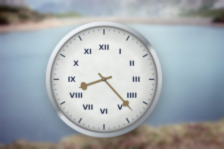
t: 8:23
